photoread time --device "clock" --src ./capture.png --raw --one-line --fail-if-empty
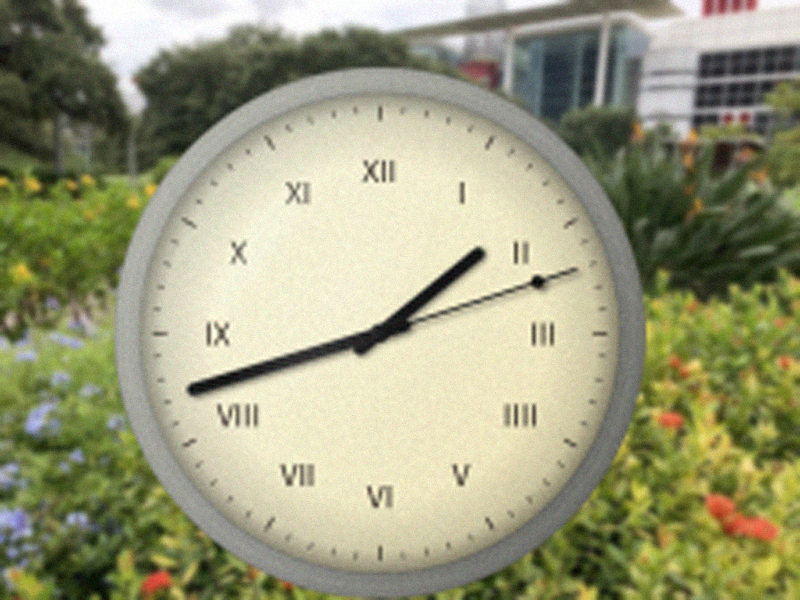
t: 1:42:12
